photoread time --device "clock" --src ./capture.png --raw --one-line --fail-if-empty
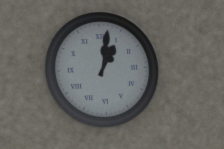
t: 1:02
